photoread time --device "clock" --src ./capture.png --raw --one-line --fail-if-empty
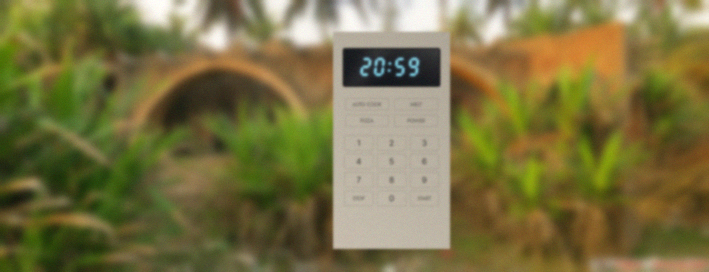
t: 20:59
